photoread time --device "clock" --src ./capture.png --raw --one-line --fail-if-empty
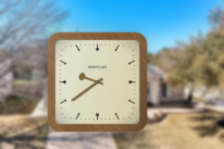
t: 9:39
